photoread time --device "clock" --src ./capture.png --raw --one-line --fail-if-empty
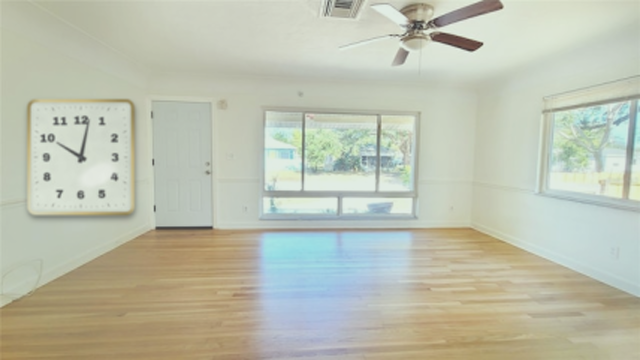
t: 10:02
